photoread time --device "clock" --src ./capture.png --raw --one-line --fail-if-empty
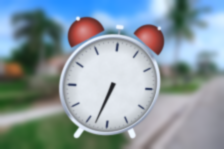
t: 6:33
